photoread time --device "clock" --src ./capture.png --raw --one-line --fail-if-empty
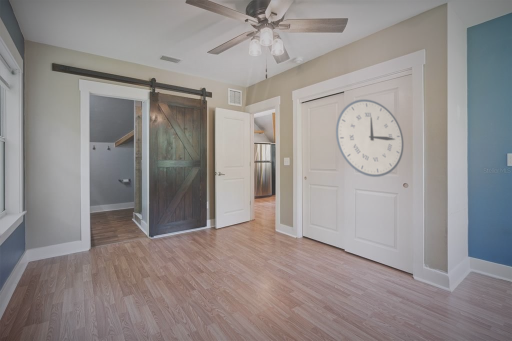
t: 12:16
